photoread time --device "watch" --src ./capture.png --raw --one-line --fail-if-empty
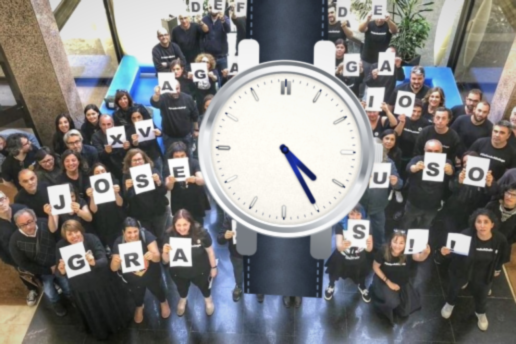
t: 4:25
